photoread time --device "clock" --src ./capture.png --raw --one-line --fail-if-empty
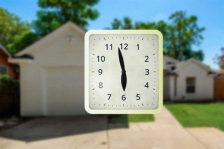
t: 5:58
